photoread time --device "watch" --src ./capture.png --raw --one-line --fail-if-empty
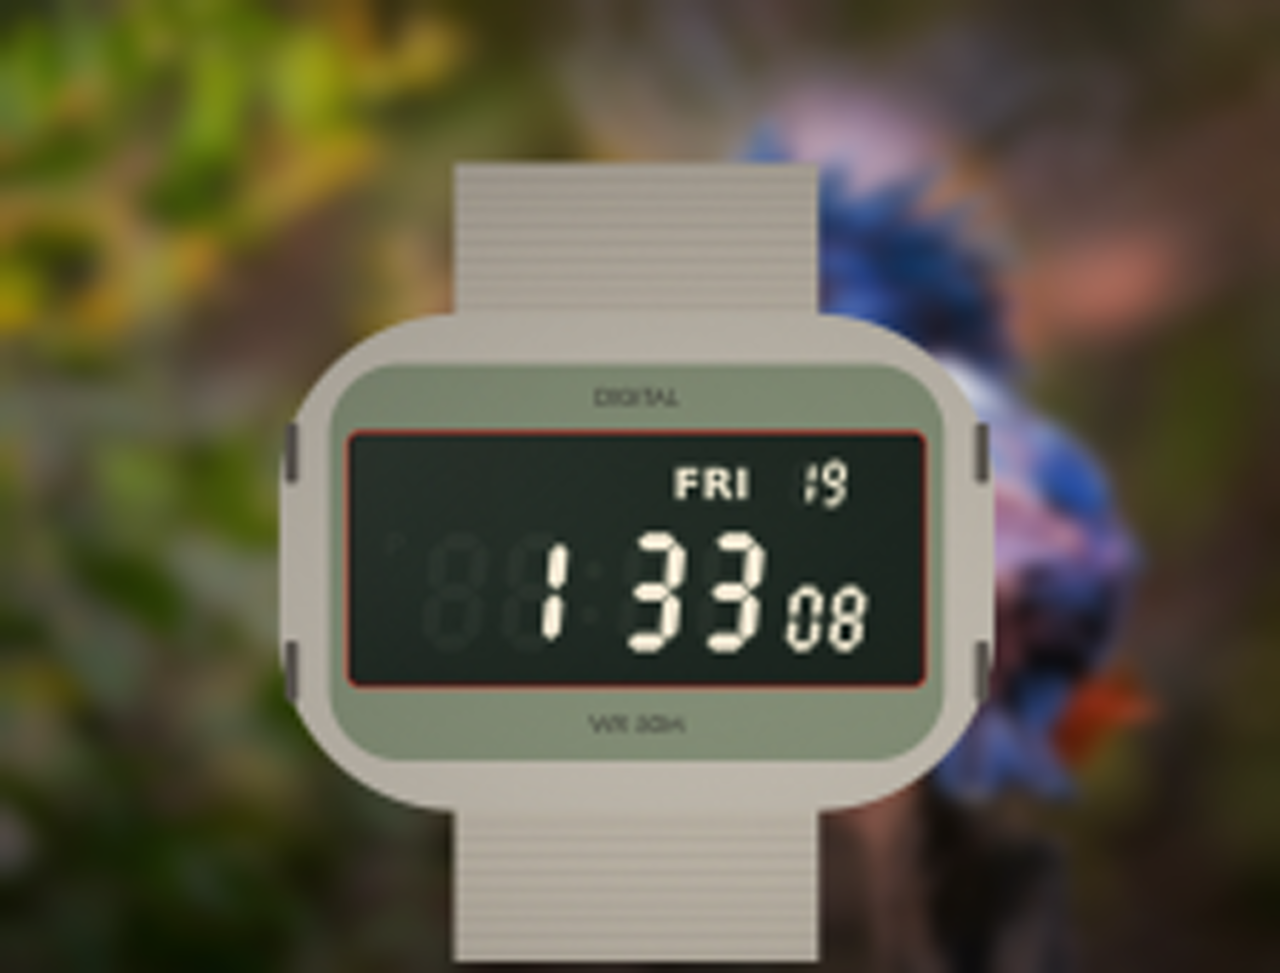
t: 1:33:08
